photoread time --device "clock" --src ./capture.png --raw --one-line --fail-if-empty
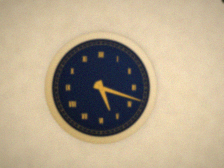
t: 5:18
